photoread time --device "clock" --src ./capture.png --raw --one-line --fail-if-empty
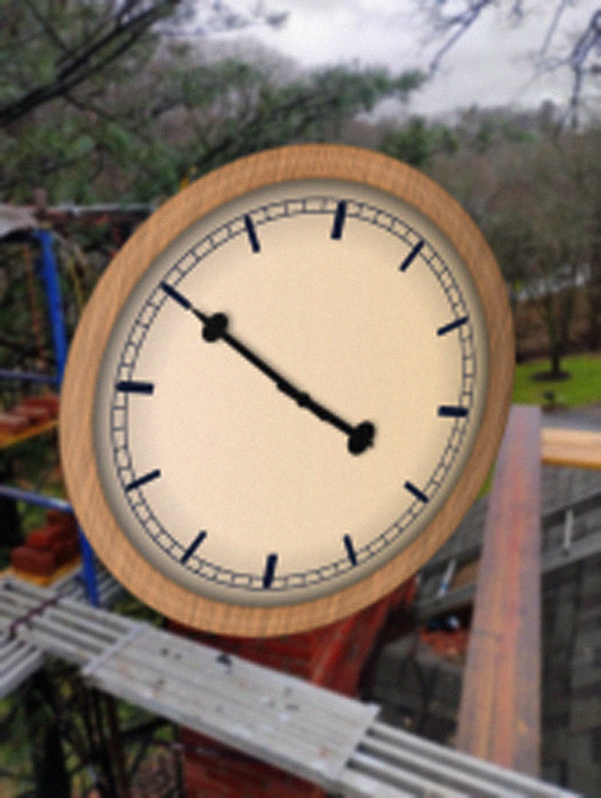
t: 3:50
